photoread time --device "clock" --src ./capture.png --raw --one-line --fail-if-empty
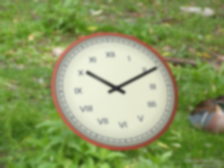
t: 10:11
